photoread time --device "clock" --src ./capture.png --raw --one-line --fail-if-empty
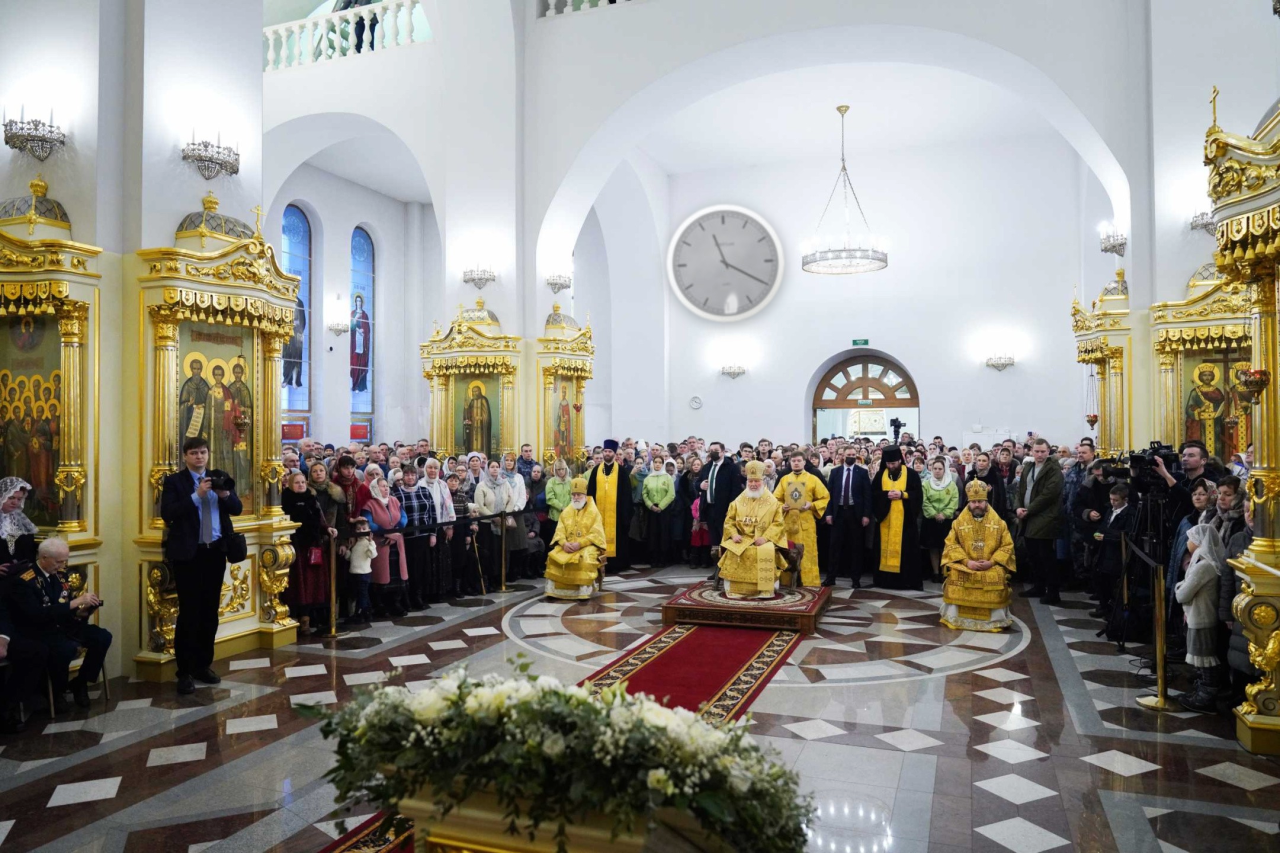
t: 11:20
